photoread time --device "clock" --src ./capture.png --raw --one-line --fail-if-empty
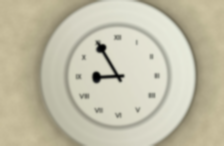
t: 8:55
